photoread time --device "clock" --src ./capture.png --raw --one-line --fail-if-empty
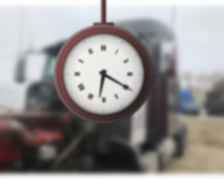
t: 6:20
